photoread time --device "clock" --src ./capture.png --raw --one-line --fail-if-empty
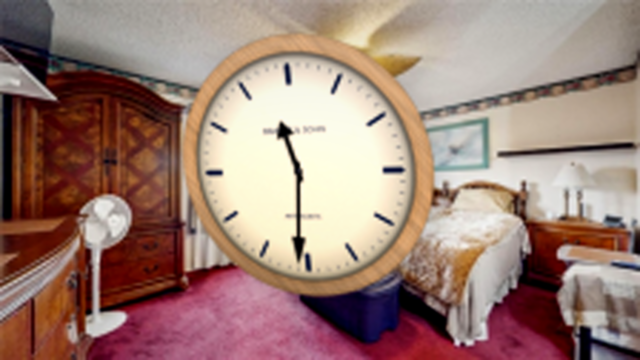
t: 11:31
